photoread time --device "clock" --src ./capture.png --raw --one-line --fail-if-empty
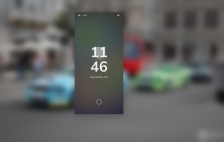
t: 11:46
